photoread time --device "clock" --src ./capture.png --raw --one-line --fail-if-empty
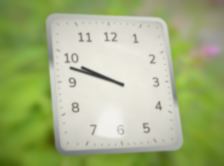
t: 9:48
